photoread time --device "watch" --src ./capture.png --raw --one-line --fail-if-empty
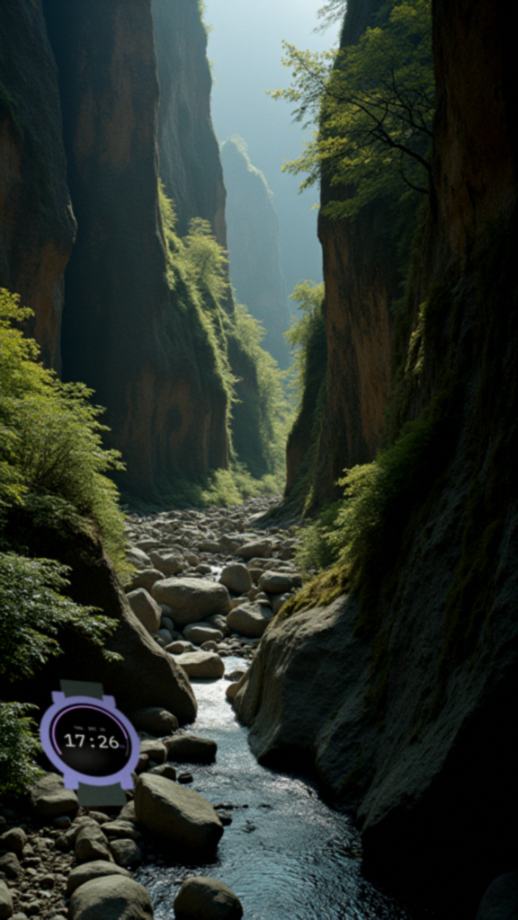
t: 17:26
